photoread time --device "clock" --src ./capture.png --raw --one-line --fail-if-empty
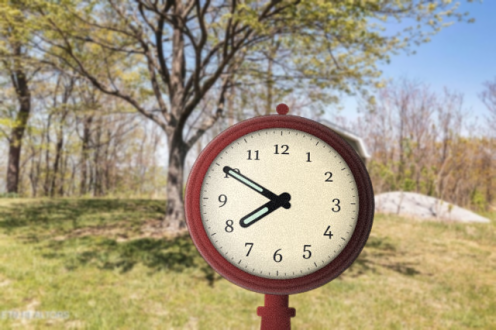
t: 7:50
